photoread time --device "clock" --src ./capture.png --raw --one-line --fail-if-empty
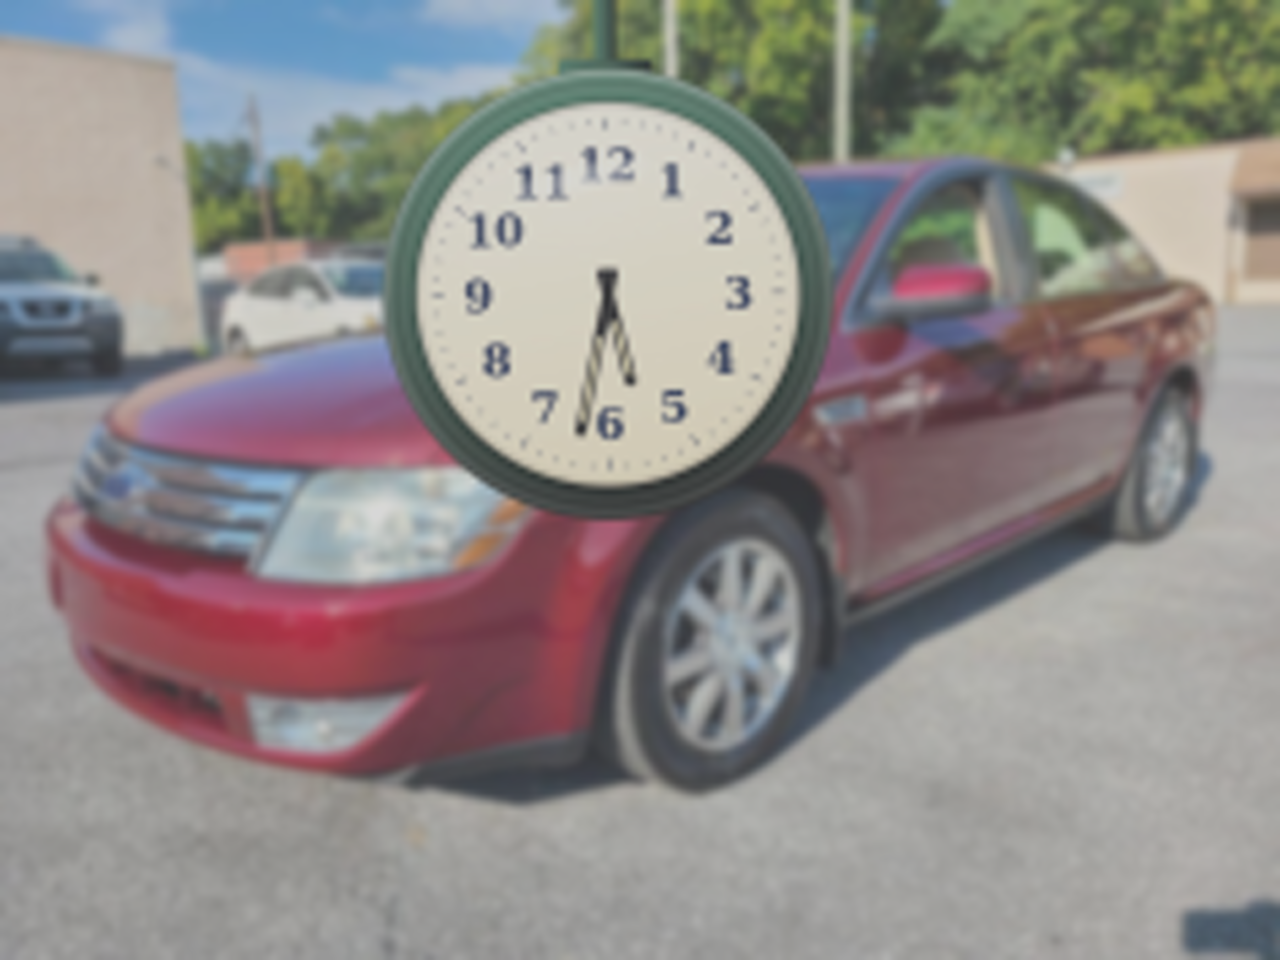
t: 5:32
